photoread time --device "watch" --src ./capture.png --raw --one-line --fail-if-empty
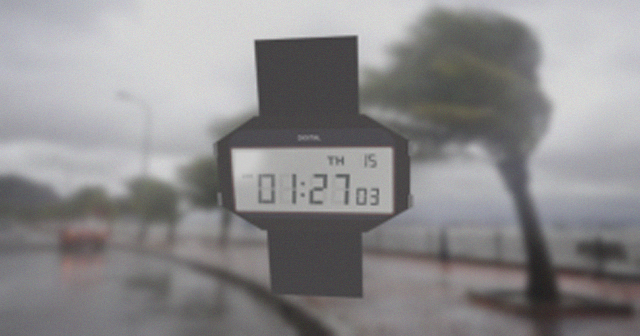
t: 1:27:03
